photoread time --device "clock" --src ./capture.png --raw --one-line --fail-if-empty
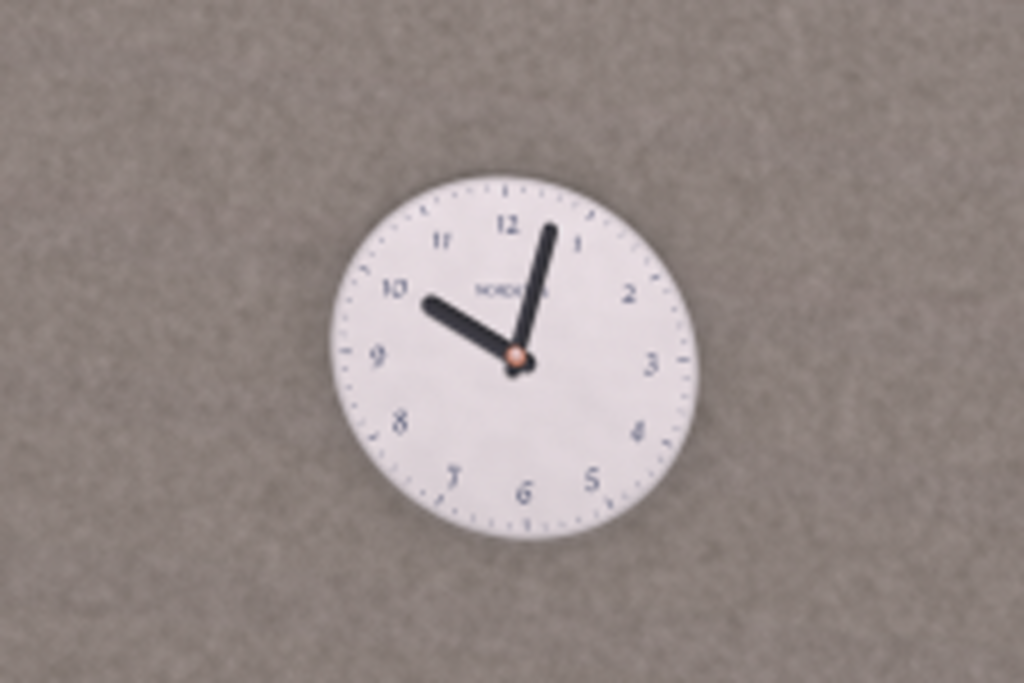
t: 10:03
